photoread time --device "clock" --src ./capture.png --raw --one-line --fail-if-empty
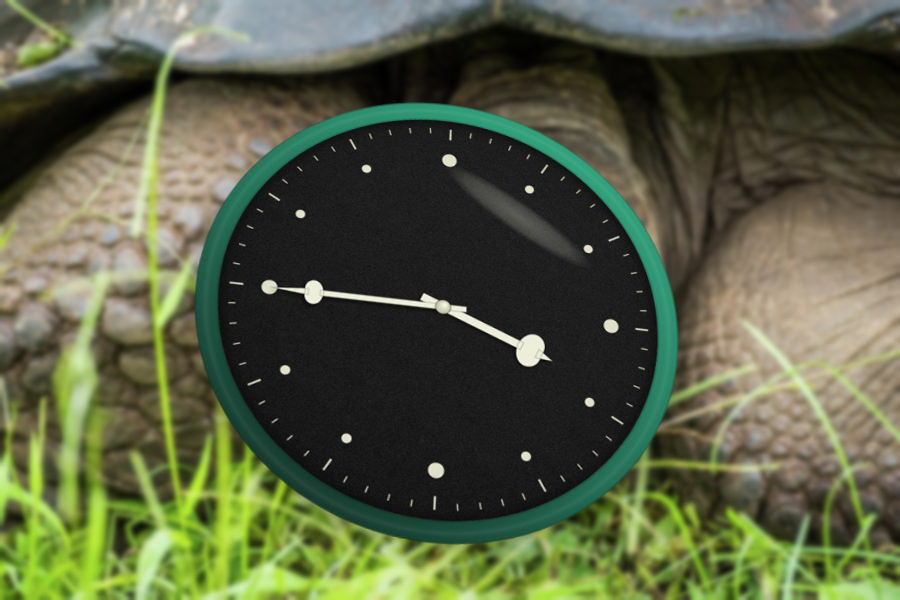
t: 3:45
